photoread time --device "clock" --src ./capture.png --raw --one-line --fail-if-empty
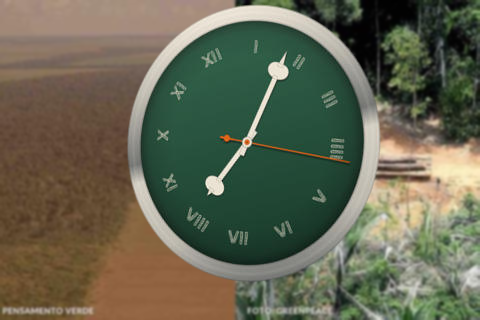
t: 8:08:21
